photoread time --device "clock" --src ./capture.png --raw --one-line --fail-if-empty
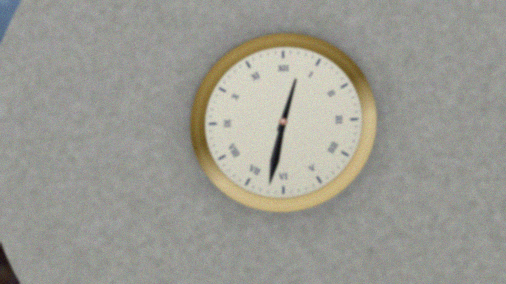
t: 12:32
